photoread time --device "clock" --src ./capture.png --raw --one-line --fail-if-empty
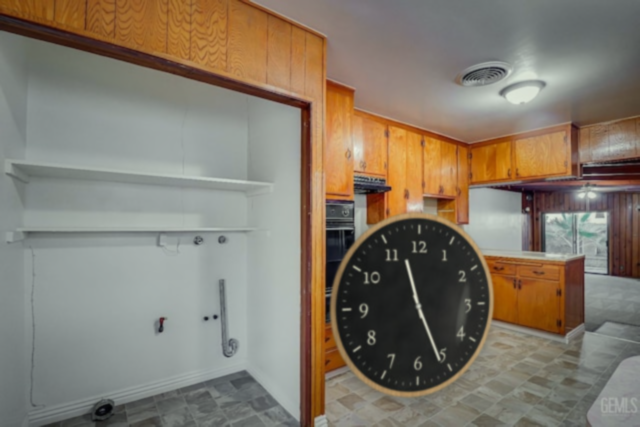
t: 11:26
